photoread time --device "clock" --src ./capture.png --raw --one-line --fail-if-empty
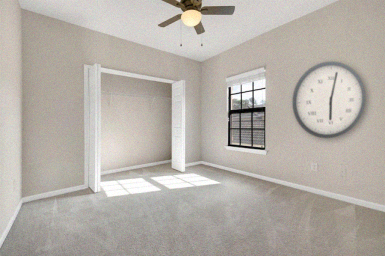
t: 6:02
